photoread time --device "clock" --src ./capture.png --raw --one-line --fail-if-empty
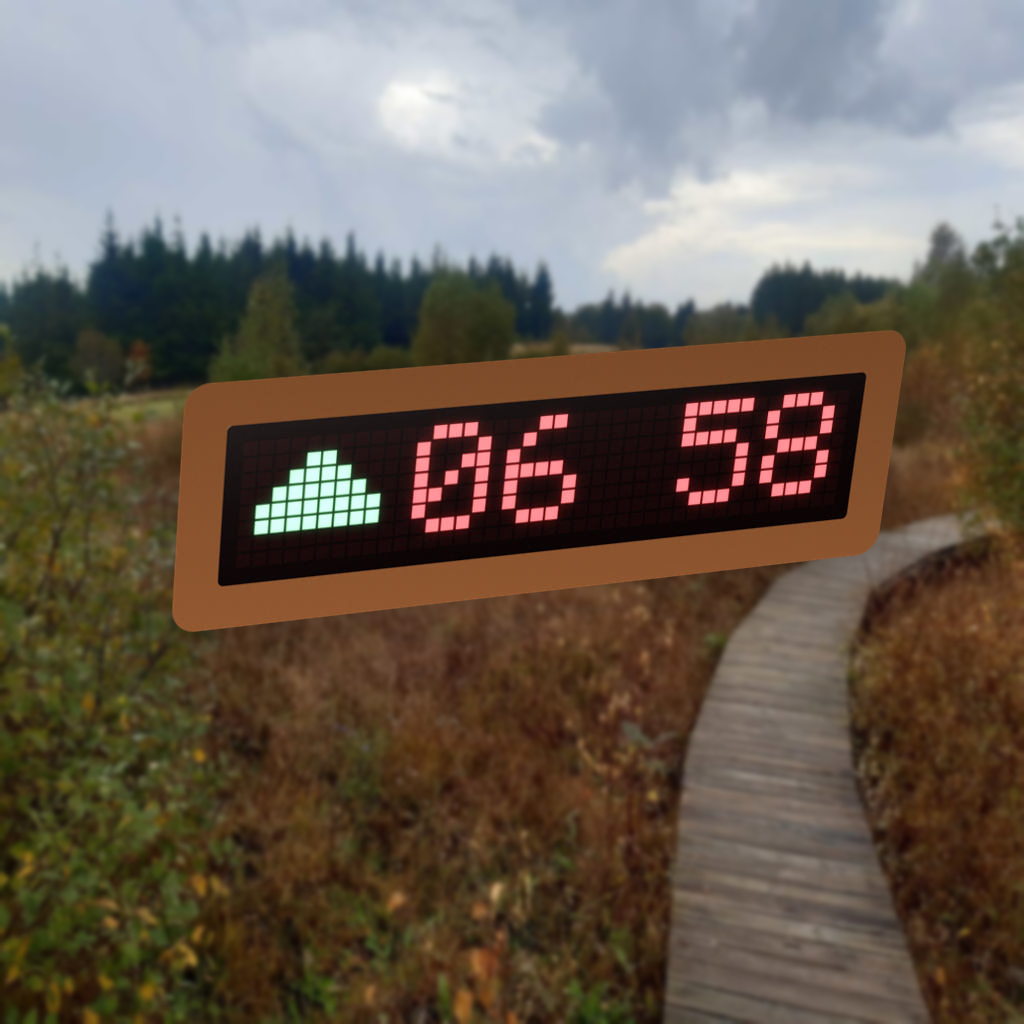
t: 6:58
